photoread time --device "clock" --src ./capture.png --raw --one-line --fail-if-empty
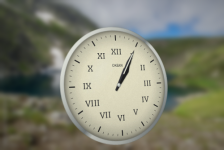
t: 1:05
